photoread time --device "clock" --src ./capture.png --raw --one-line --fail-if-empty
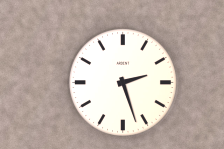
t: 2:27
